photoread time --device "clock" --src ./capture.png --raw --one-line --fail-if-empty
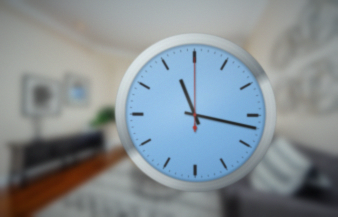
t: 11:17:00
